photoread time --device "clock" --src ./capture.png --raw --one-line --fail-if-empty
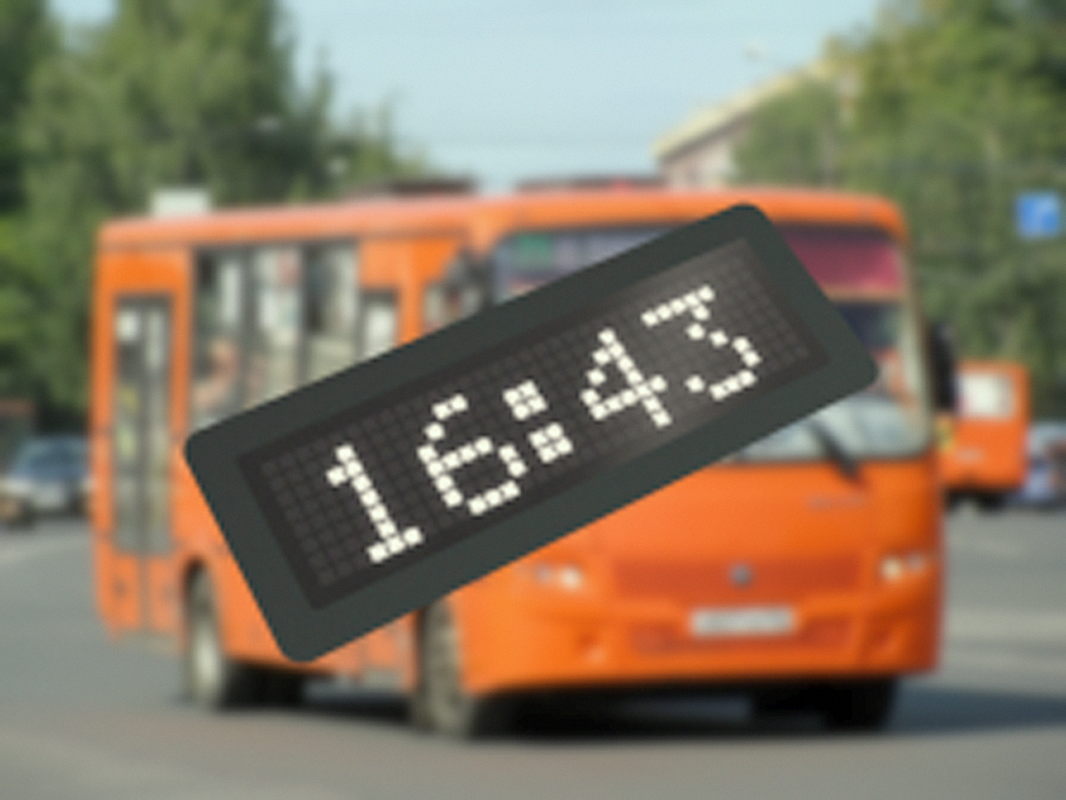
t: 16:43
